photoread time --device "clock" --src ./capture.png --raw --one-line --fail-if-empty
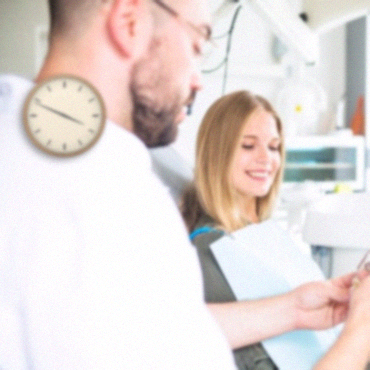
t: 3:49
